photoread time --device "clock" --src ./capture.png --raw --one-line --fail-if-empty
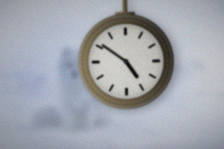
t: 4:51
